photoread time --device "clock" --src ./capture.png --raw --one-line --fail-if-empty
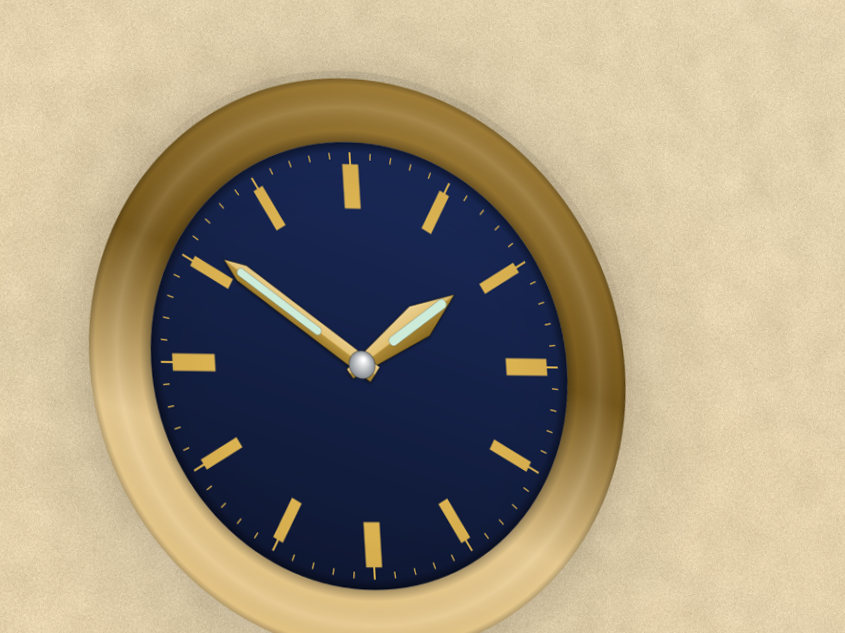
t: 1:51
